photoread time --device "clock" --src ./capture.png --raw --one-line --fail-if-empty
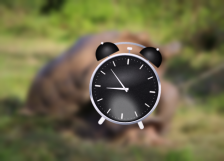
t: 8:53
